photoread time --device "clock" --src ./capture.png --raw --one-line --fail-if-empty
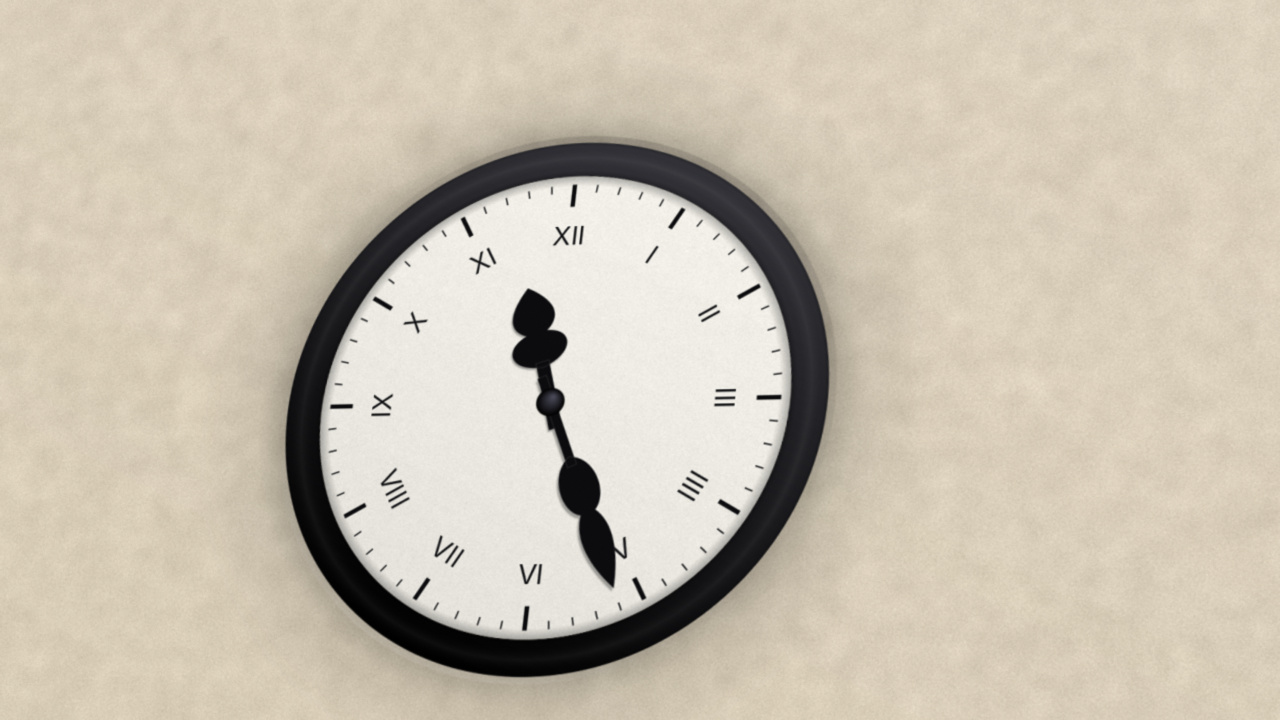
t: 11:26
